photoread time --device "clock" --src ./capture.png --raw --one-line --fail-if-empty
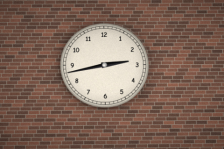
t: 2:43
